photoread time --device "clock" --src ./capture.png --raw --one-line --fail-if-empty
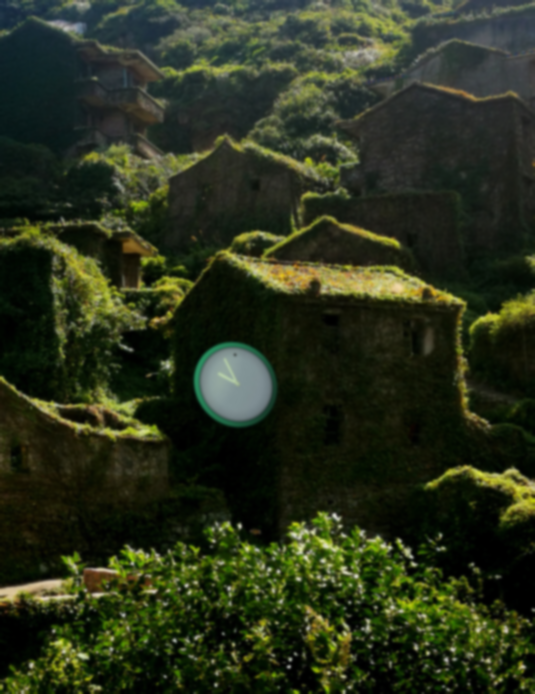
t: 9:56
